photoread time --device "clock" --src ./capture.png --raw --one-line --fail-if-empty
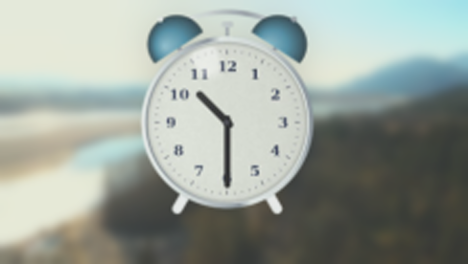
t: 10:30
